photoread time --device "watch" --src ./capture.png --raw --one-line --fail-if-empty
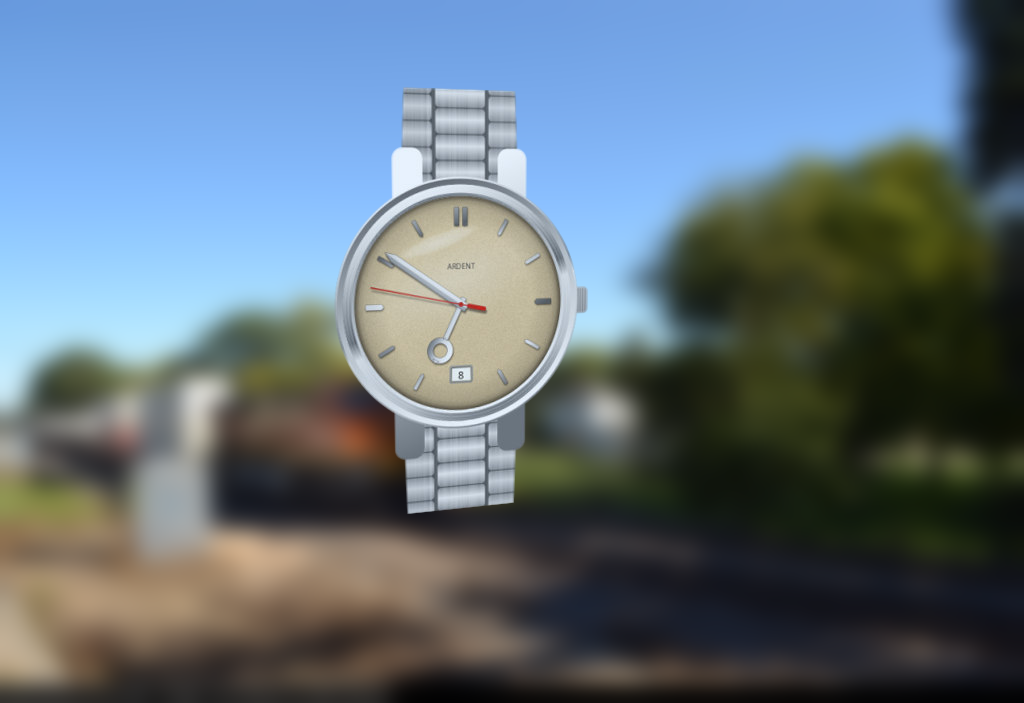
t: 6:50:47
